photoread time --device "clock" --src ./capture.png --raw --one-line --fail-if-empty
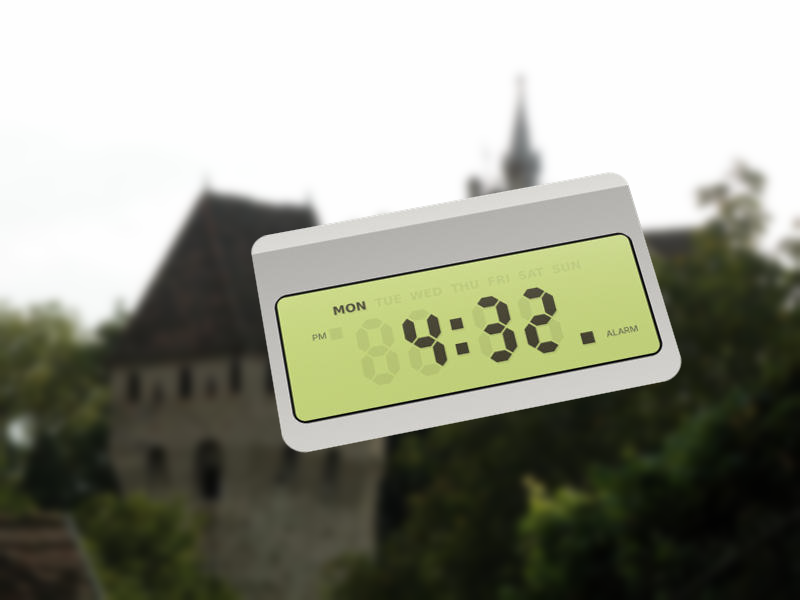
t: 4:32
